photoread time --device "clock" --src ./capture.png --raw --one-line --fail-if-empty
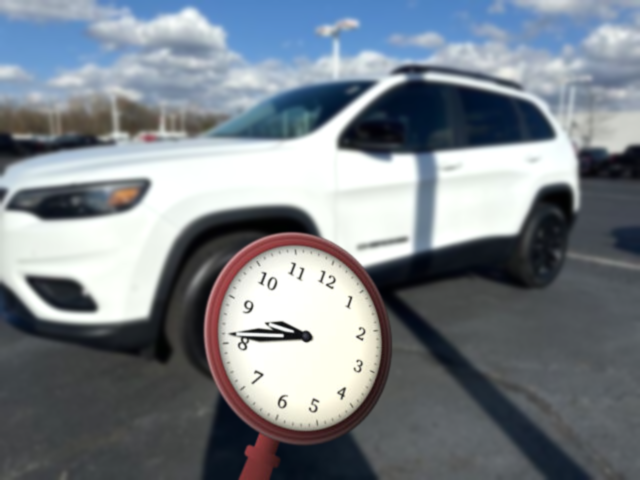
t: 8:41
